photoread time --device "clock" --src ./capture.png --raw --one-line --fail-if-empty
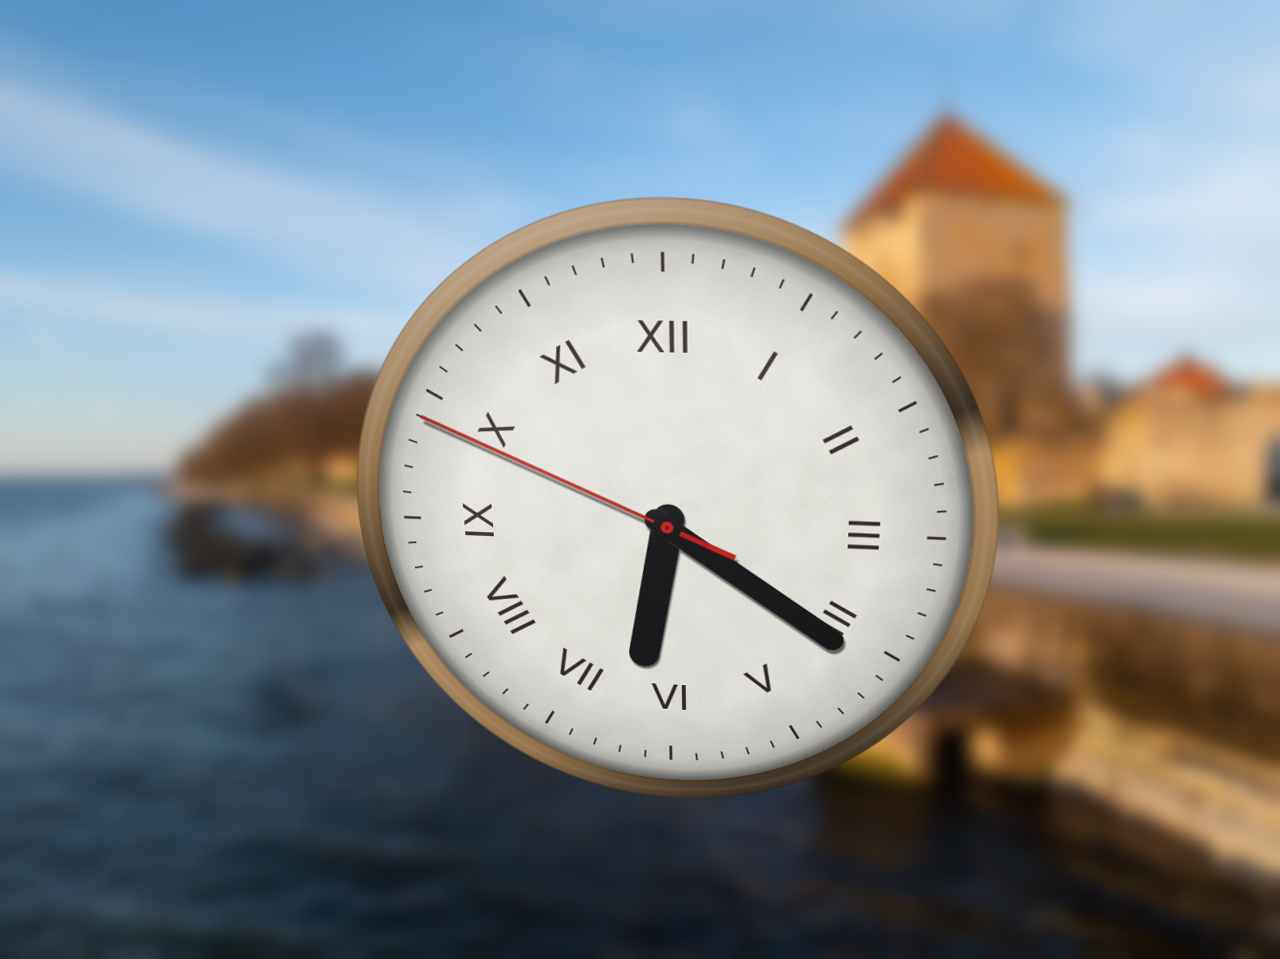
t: 6:20:49
